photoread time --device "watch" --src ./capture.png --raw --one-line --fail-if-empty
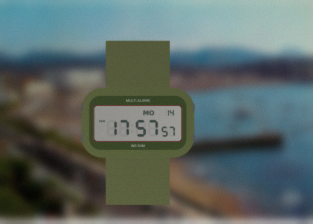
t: 17:57:57
